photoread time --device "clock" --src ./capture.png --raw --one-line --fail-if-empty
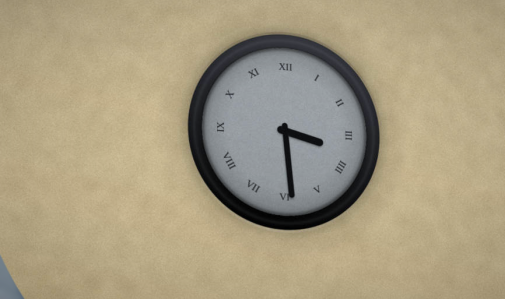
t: 3:29
